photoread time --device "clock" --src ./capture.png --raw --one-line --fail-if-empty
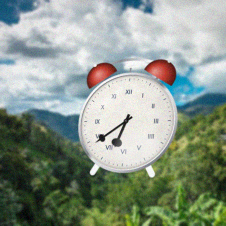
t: 6:39
